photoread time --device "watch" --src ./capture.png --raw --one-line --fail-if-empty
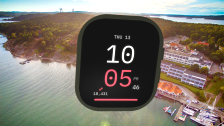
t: 10:05
